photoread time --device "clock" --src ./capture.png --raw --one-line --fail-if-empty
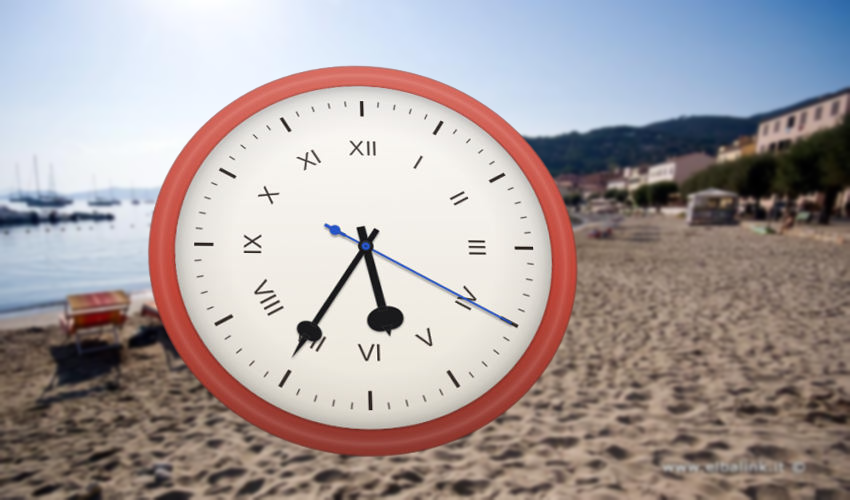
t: 5:35:20
